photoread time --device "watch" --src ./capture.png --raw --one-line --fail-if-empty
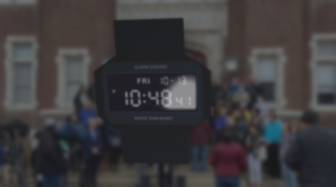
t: 10:48:41
